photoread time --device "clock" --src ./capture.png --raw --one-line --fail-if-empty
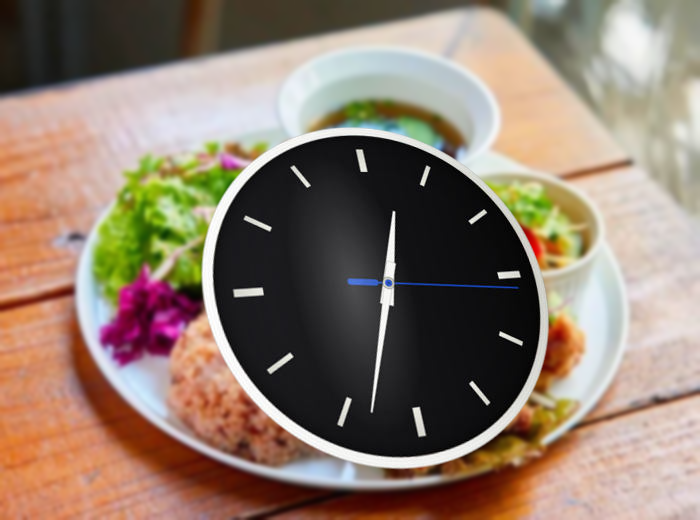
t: 12:33:16
